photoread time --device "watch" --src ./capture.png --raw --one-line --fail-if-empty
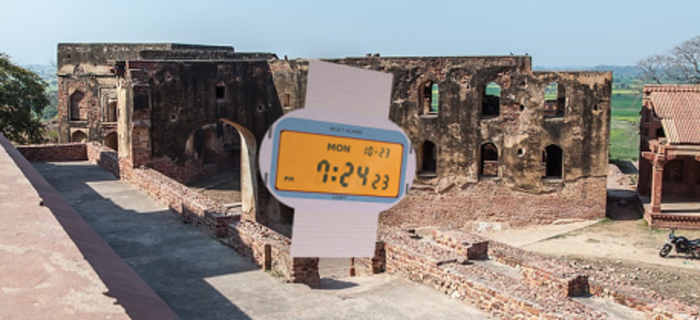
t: 7:24:23
